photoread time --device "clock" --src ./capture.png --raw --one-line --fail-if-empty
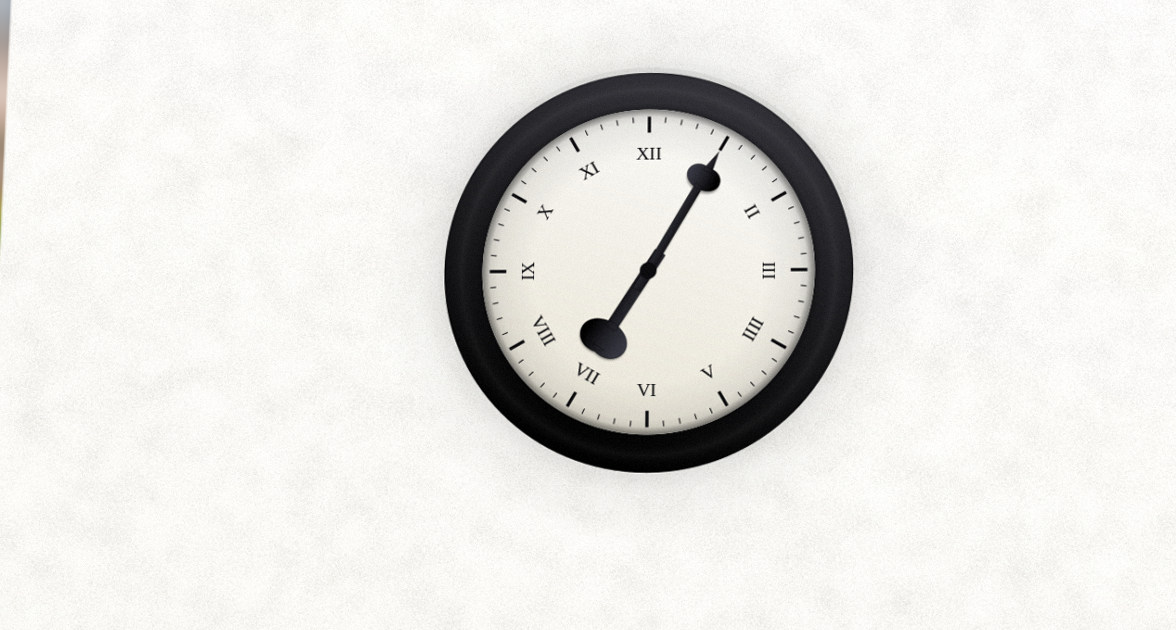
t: 7:05
